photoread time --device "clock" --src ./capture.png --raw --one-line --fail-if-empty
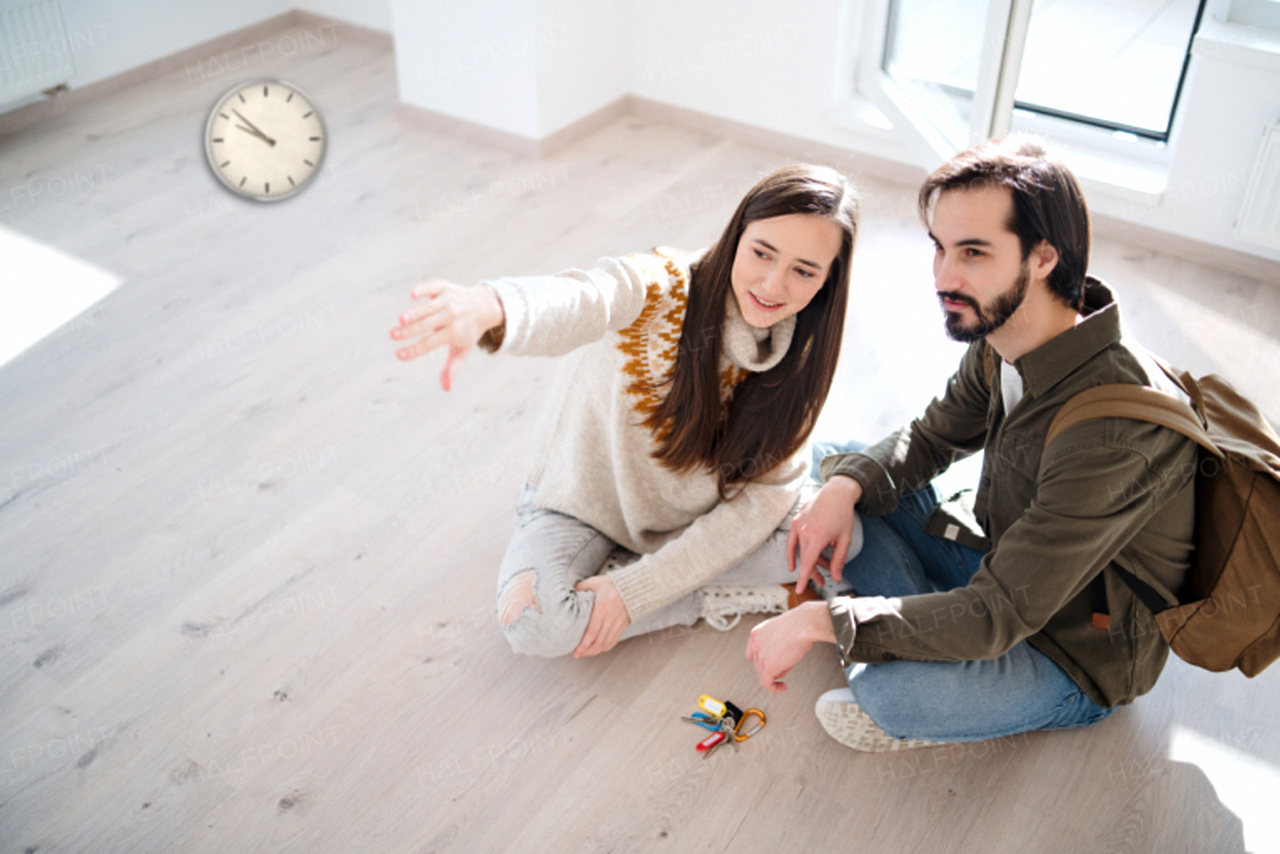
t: 9:52
